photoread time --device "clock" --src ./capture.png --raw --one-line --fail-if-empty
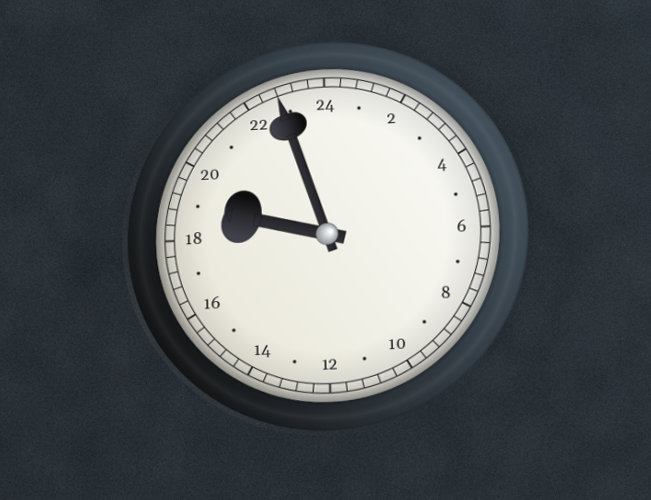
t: 18:57
